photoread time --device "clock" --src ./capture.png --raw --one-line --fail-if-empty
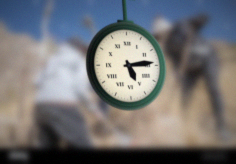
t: 5:14
